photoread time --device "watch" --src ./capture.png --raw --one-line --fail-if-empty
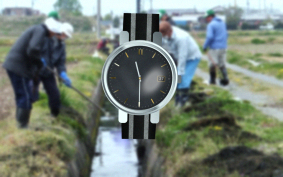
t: 11:30
